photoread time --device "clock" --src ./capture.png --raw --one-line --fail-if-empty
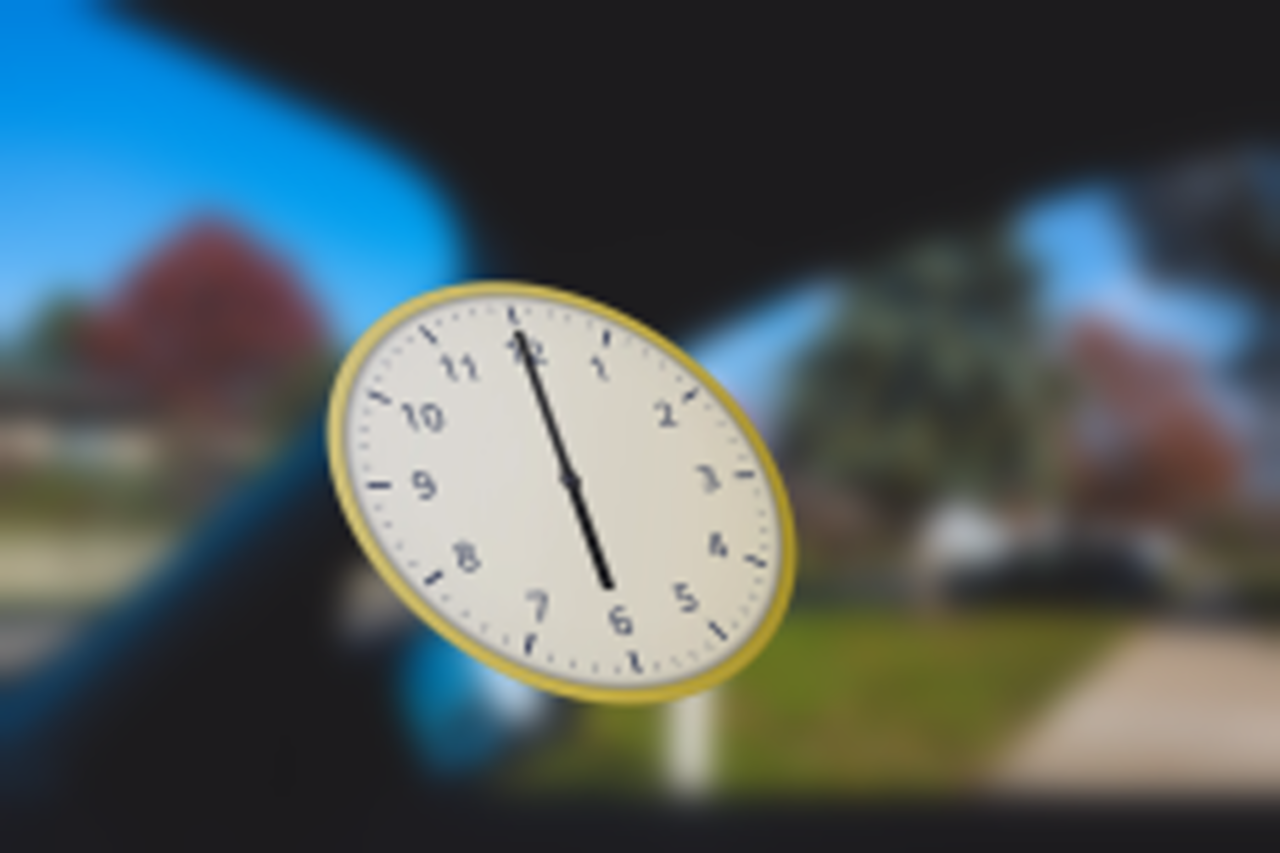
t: 6:00
